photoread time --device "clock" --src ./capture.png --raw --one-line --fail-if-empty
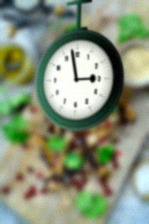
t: 2:58
